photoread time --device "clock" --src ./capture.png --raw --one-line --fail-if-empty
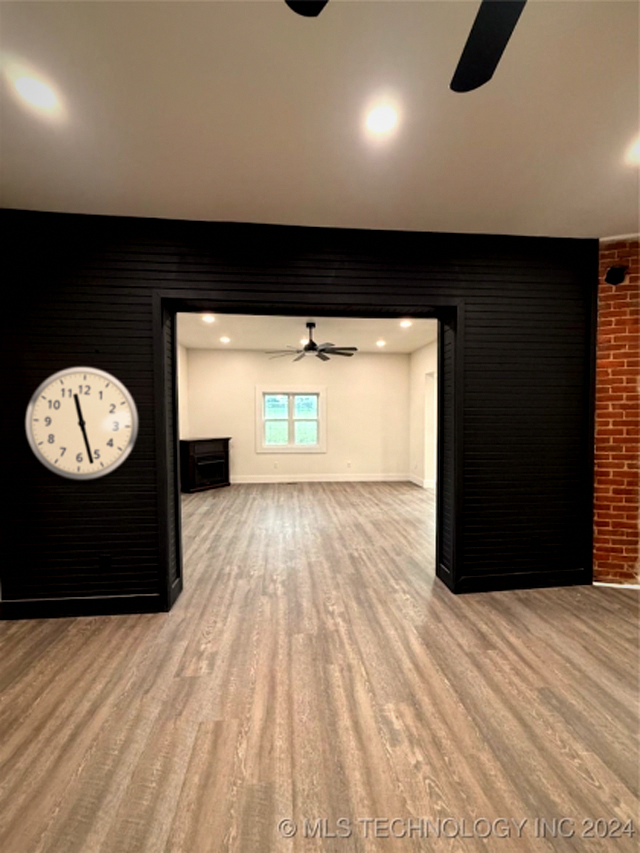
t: 11:27
